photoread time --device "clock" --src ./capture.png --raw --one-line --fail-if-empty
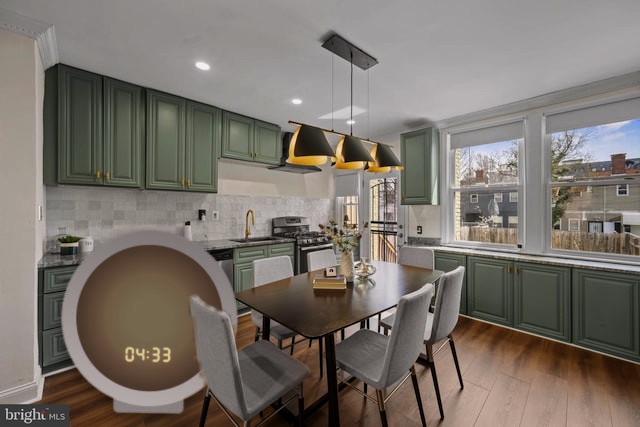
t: 4:33
